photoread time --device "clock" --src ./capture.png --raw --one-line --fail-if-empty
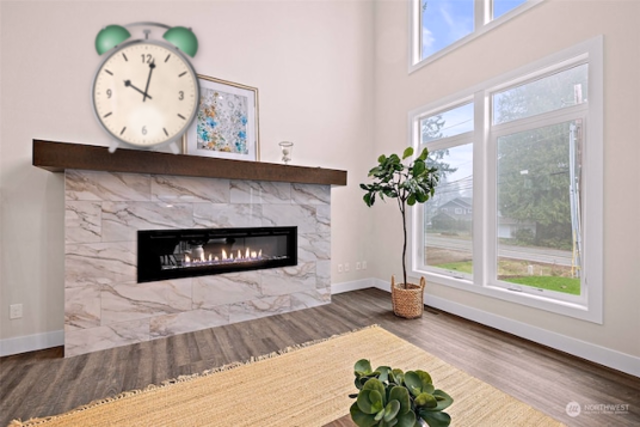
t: 10:02
